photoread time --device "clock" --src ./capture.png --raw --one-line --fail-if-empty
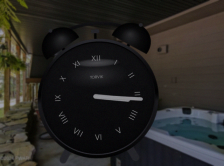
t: 3:16
